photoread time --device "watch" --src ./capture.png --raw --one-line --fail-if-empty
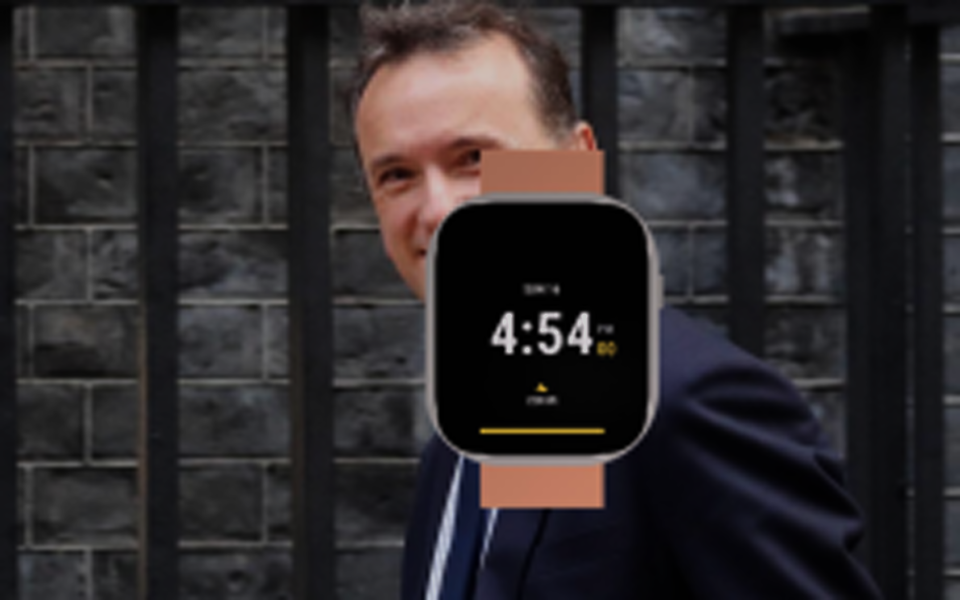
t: 4:54
